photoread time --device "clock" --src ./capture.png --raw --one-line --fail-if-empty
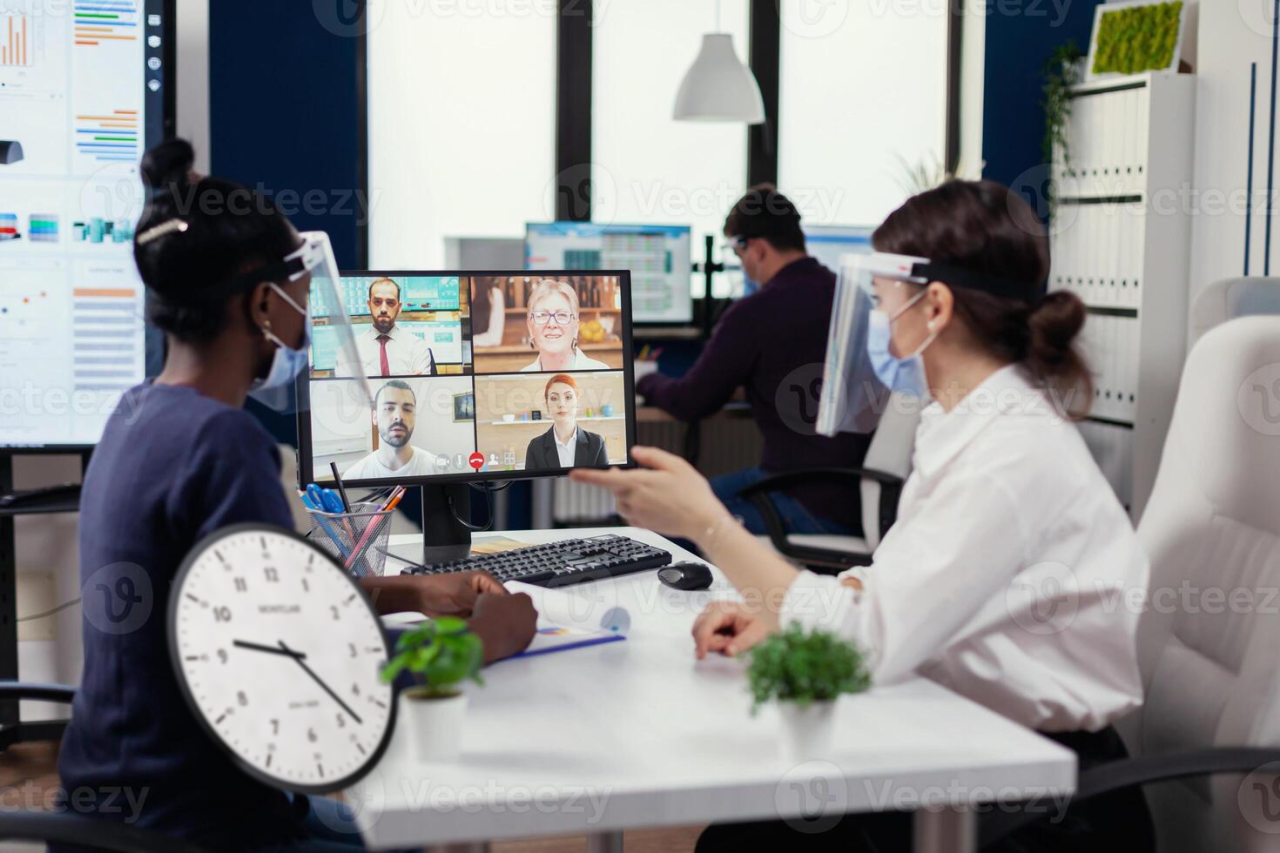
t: 9:23
